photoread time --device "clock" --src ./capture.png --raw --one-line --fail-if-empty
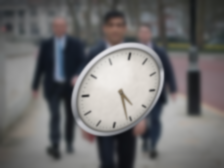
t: 4:26
